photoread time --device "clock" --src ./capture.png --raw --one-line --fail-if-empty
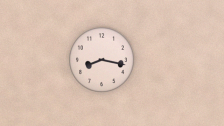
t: 8:17
